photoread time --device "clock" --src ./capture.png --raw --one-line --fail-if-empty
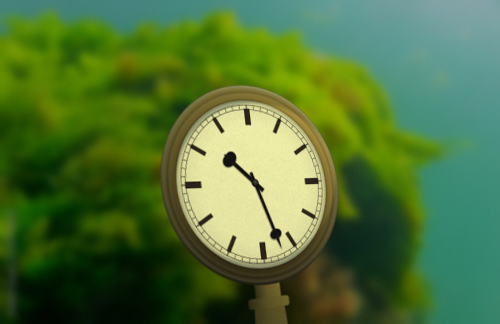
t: 10:27
